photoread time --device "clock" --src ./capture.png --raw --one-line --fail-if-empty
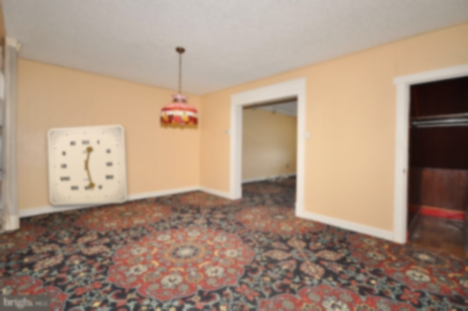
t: 12:28
